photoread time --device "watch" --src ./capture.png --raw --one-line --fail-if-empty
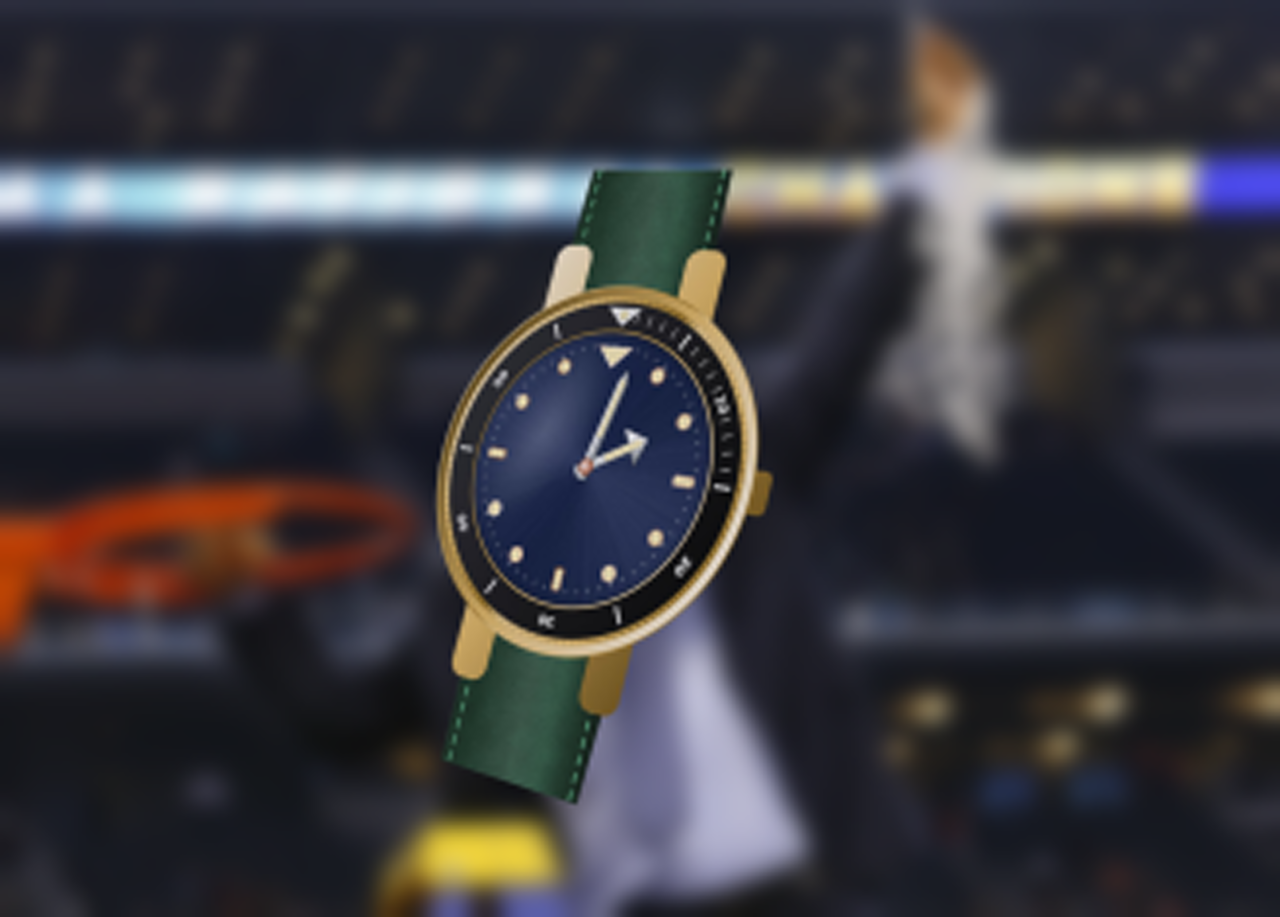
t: 2:02
